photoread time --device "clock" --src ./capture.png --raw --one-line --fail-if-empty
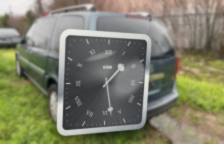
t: 1:28
